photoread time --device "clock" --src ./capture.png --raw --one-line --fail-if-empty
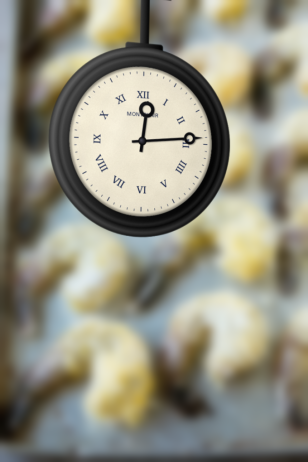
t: 12:14
